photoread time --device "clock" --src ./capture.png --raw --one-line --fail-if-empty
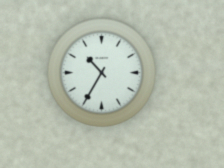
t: 10:35
